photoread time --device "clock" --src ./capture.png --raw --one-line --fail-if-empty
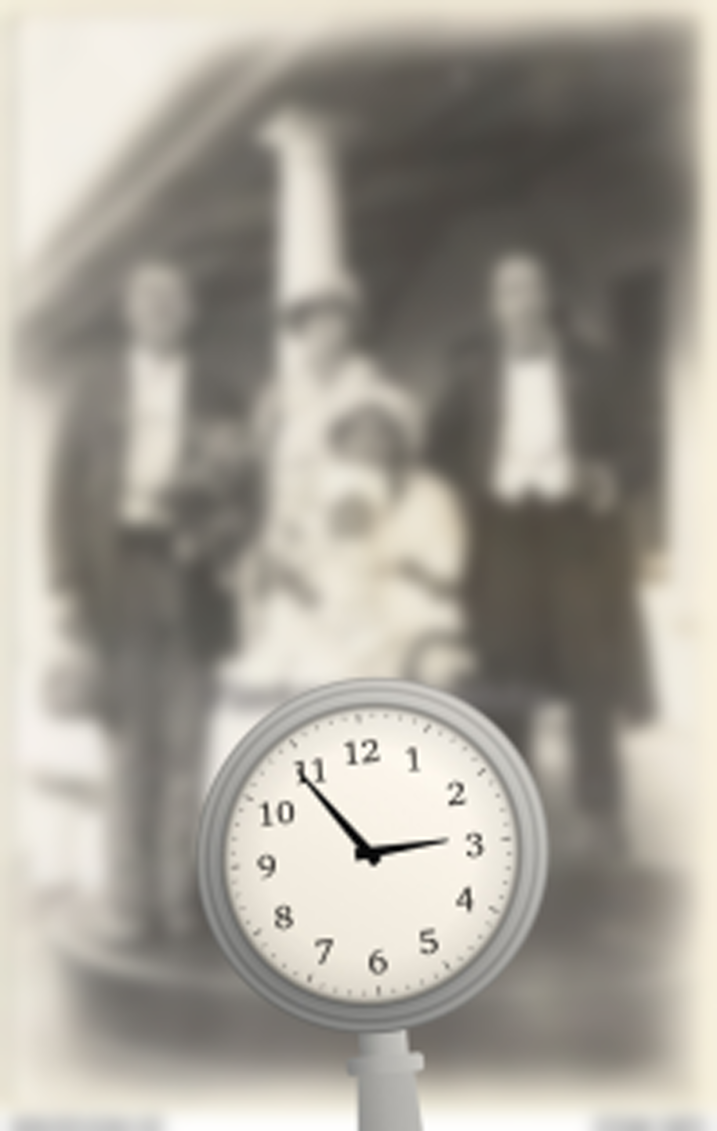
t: 2:54
